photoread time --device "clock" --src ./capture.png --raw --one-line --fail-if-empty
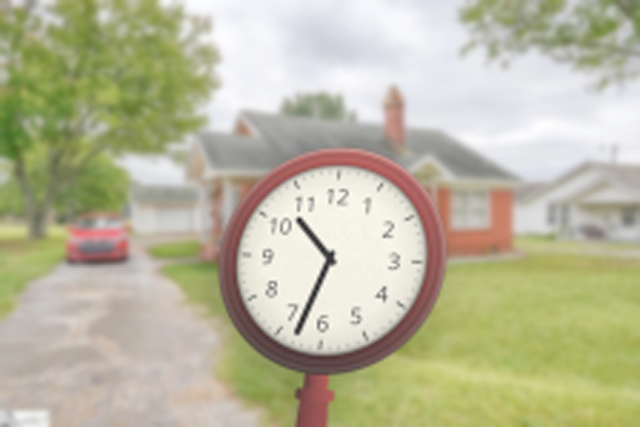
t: 10:33
